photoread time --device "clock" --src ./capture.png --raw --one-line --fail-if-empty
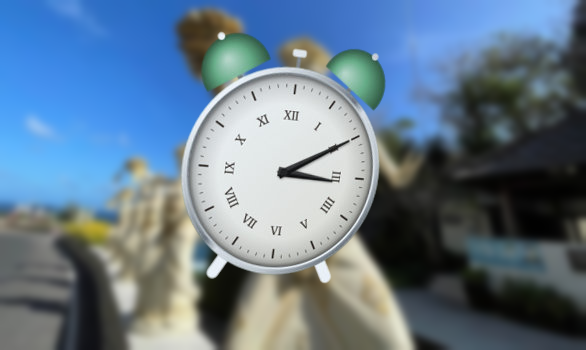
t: 3:10
